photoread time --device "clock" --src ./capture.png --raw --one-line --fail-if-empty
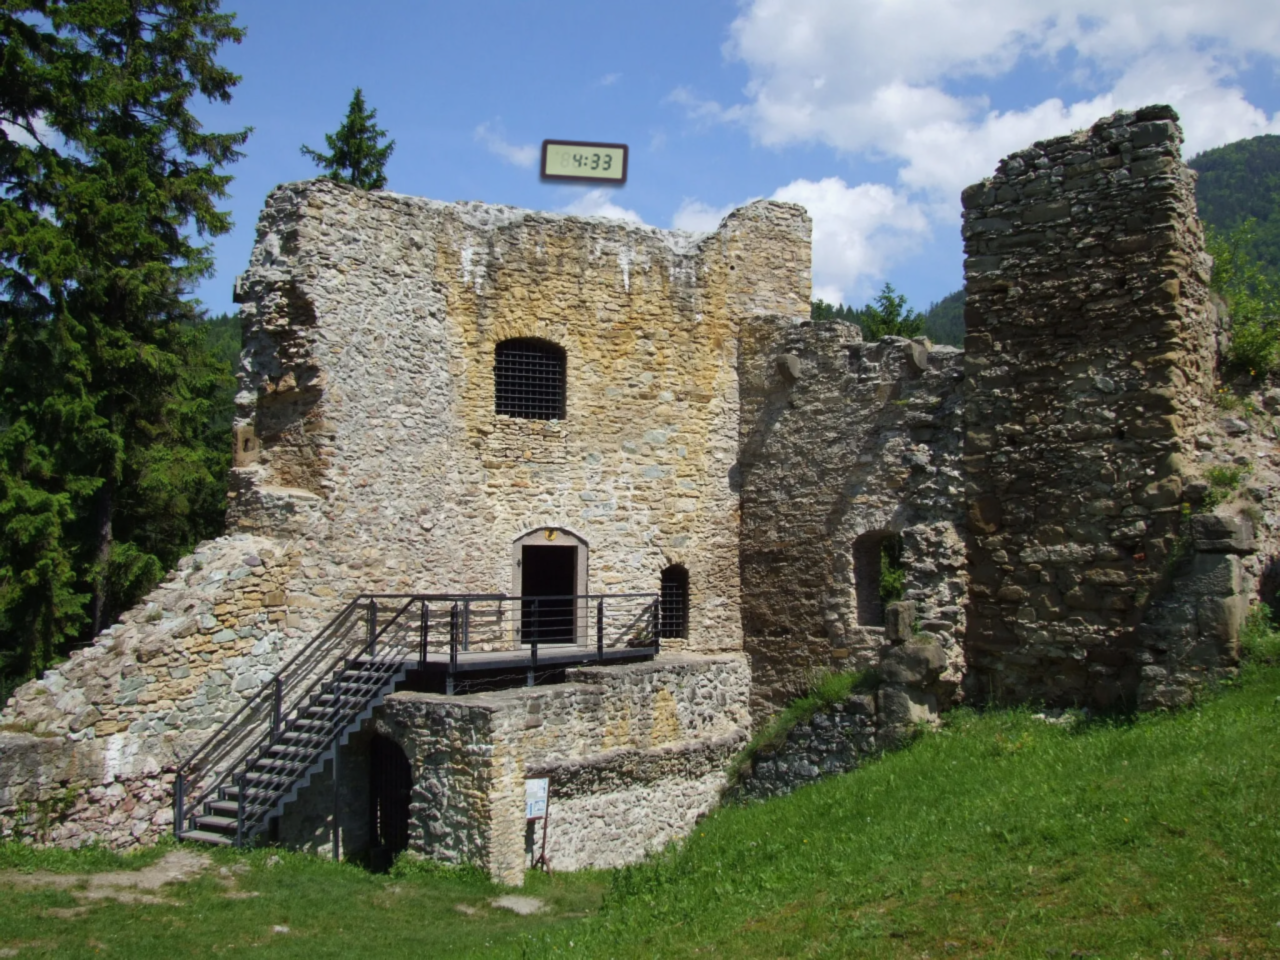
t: 4:33
